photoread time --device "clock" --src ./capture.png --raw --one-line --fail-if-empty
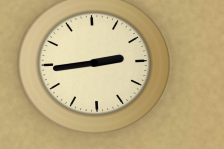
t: 2:44
